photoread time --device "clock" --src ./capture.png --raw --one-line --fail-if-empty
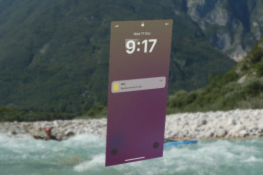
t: 9:17
